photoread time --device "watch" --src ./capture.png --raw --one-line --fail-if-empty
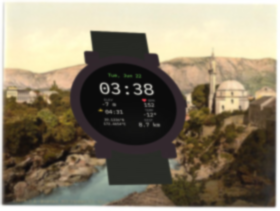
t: 3:38
